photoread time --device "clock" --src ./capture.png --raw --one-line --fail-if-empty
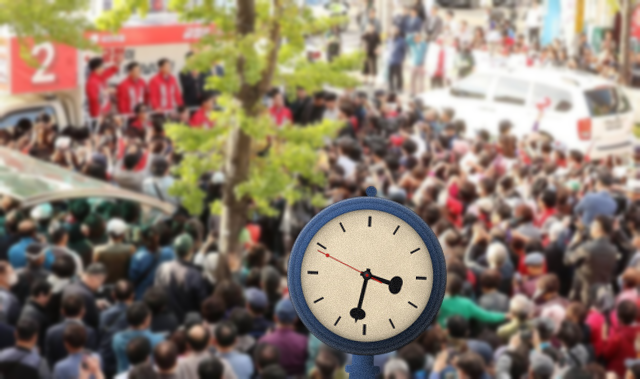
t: 3:31:49
